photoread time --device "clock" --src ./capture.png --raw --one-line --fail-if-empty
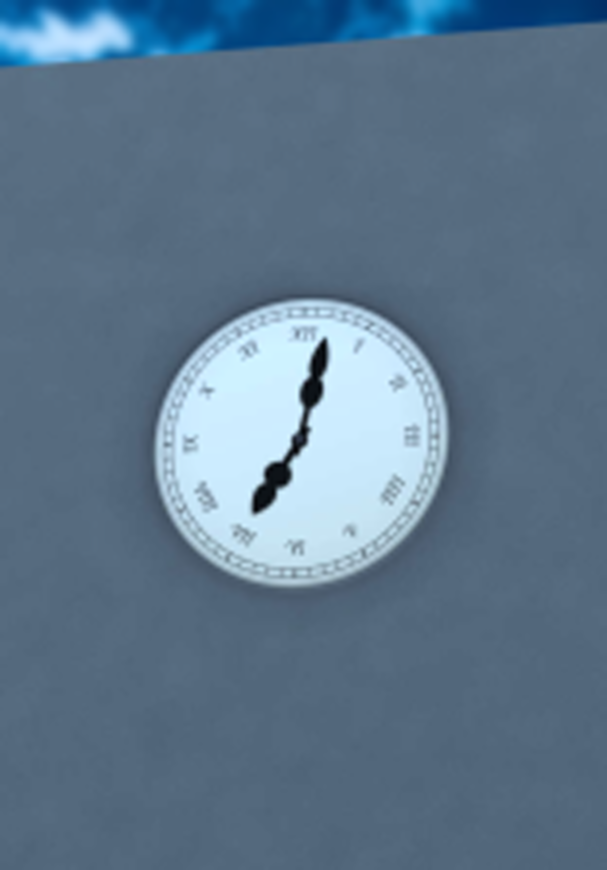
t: 7:02
